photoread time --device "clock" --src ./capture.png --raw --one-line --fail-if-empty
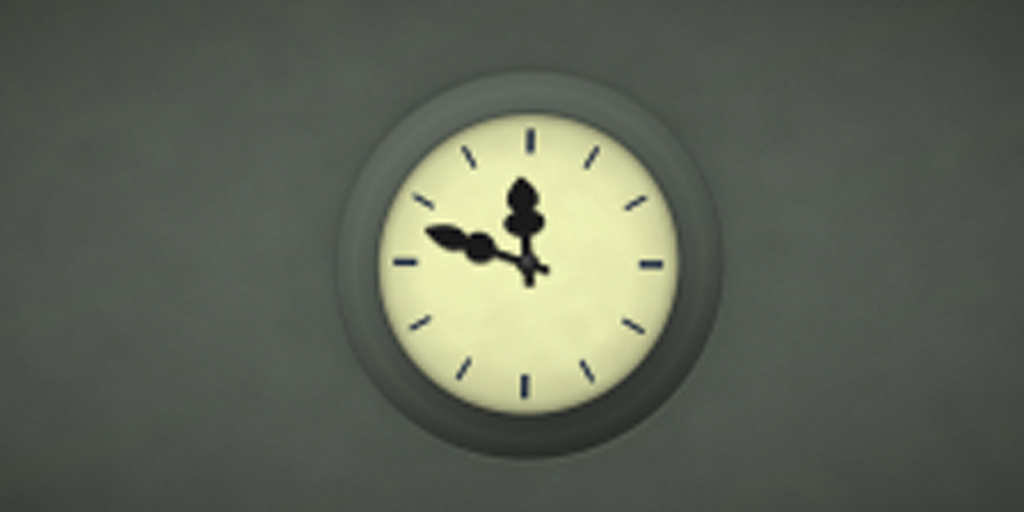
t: 11:48
